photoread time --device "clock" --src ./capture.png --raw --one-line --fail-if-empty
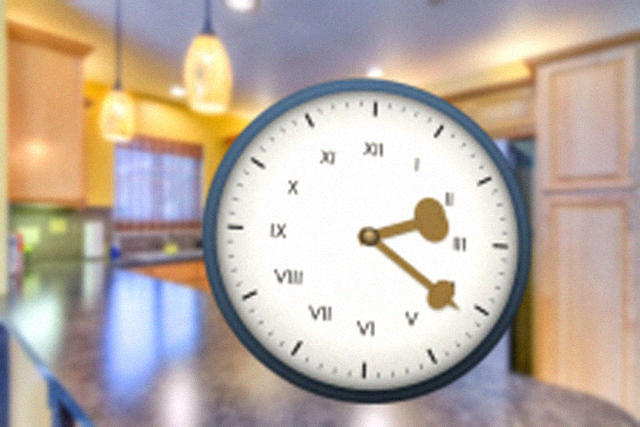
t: 2:21
